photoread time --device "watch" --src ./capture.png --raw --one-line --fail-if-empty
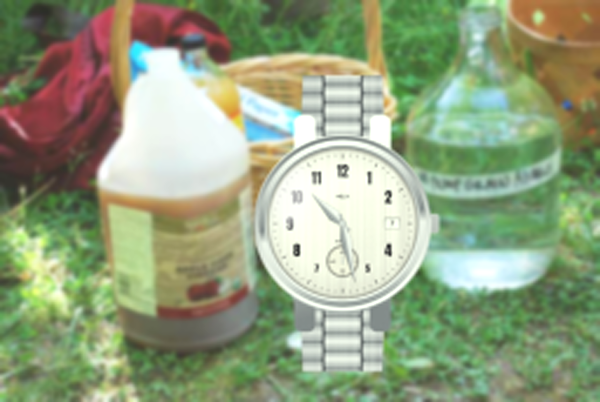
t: 10:28
